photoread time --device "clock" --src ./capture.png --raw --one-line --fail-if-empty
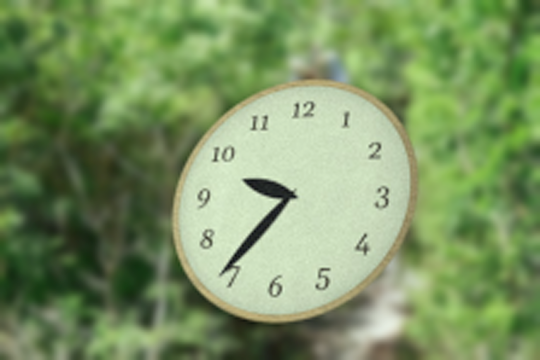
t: 9:36
